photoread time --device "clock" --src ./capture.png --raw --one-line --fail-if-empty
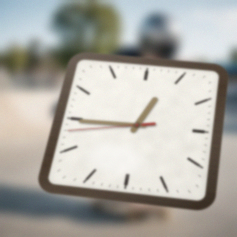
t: 12:44:43
